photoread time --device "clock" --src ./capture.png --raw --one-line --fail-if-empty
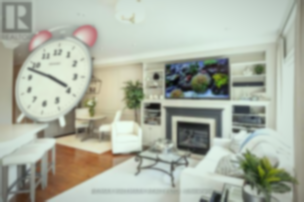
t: 3:48
